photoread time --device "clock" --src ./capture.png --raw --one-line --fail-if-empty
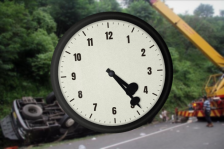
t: 4:24
